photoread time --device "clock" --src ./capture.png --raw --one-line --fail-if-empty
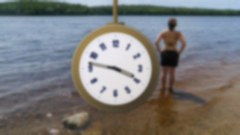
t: 3:47
